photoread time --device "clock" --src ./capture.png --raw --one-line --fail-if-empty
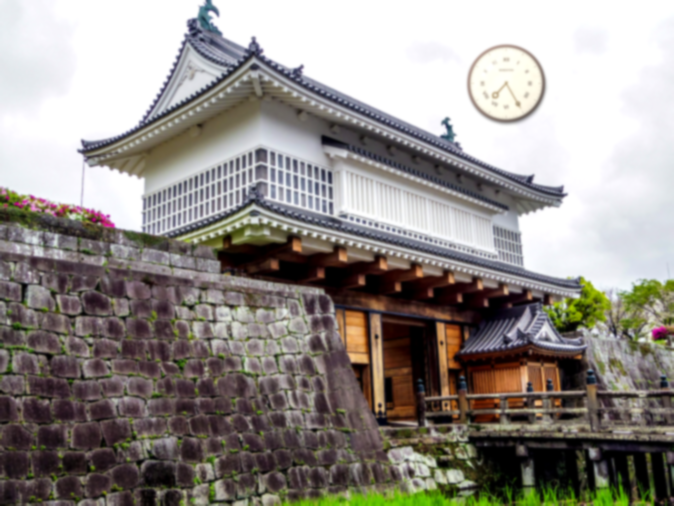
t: 7:25
